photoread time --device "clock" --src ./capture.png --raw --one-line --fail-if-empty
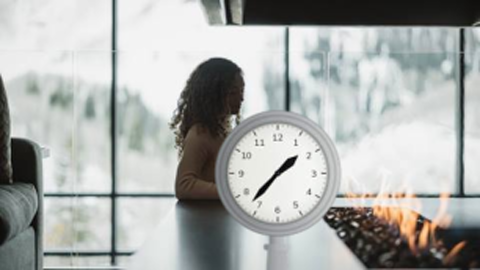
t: 1:37
